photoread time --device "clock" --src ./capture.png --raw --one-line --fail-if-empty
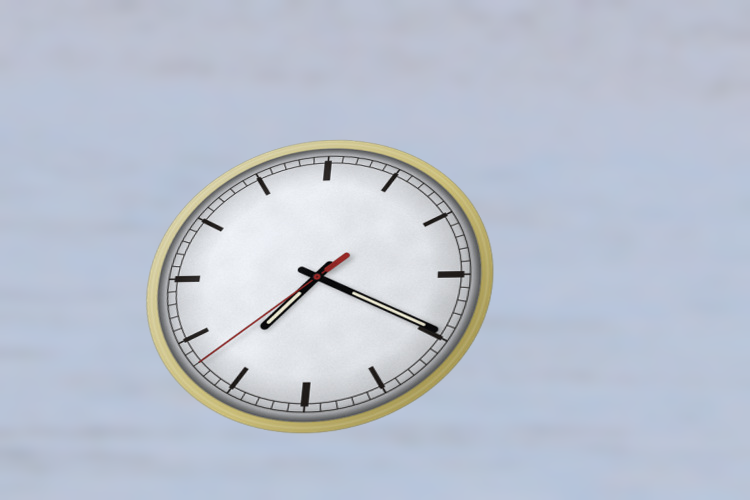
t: 7:19:38
